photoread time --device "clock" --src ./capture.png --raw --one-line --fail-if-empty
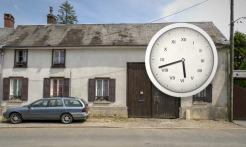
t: 5:42
